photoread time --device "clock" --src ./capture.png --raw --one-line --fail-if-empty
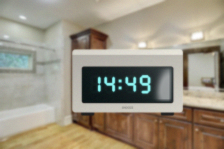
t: 14:49
